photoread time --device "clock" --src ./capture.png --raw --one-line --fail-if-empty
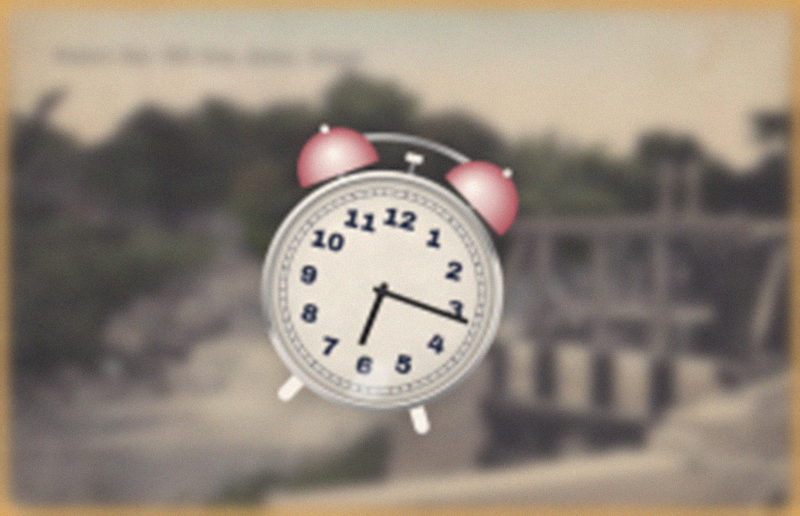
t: 6:16
